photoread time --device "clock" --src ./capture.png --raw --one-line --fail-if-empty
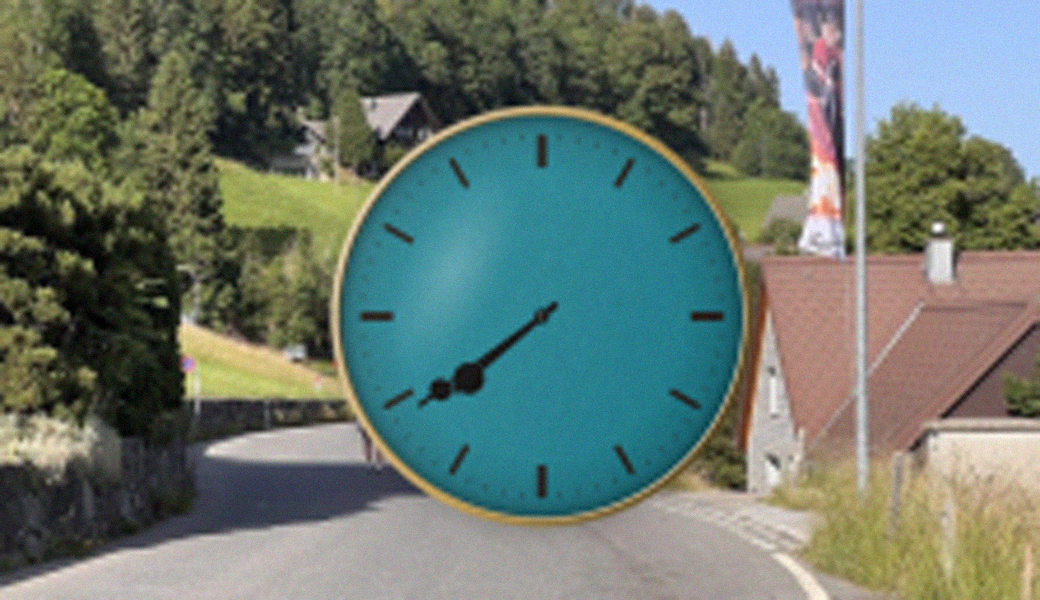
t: 7:39
